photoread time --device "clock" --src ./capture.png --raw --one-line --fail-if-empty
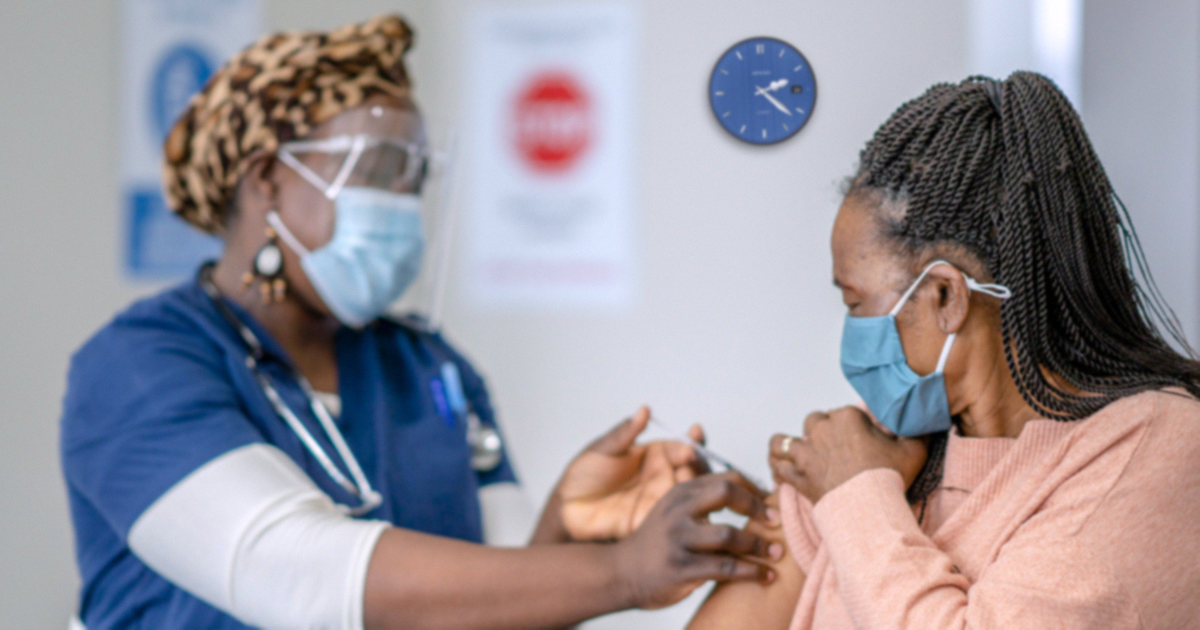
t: 2:22
